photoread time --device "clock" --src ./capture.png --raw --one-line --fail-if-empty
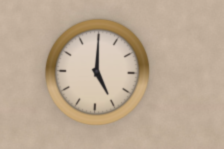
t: 5:00
